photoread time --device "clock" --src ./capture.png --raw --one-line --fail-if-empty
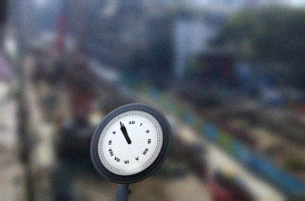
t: 10:55
